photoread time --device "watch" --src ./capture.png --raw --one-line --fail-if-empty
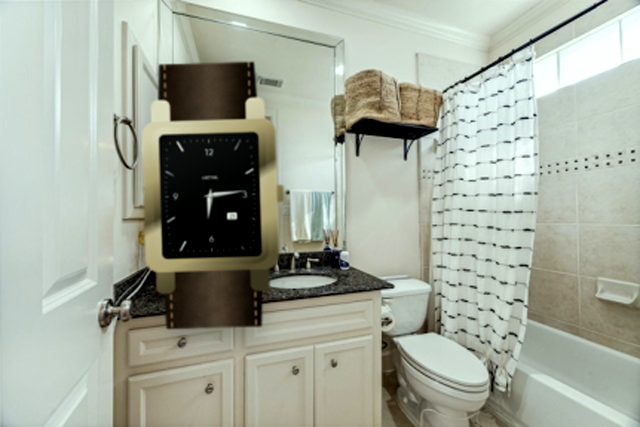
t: 6:14
